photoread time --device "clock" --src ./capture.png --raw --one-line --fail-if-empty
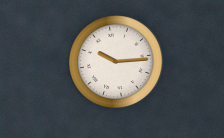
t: 10:16
